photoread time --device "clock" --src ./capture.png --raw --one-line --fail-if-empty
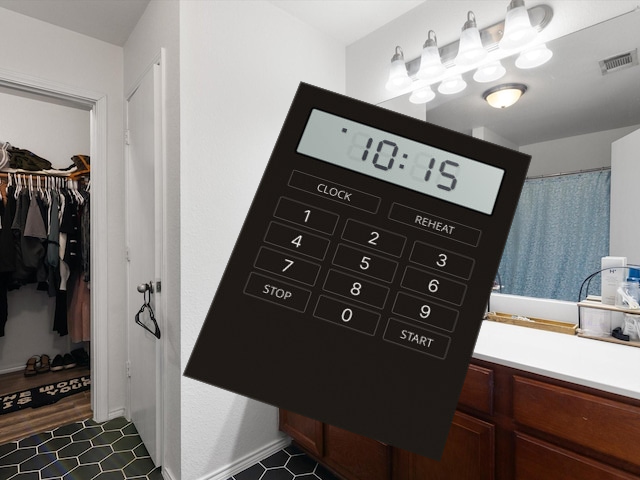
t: 10:15
